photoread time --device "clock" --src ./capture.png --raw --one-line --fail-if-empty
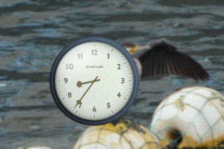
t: 8:36
